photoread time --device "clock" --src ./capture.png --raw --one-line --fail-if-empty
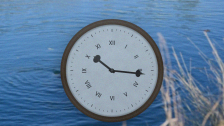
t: 10:16
